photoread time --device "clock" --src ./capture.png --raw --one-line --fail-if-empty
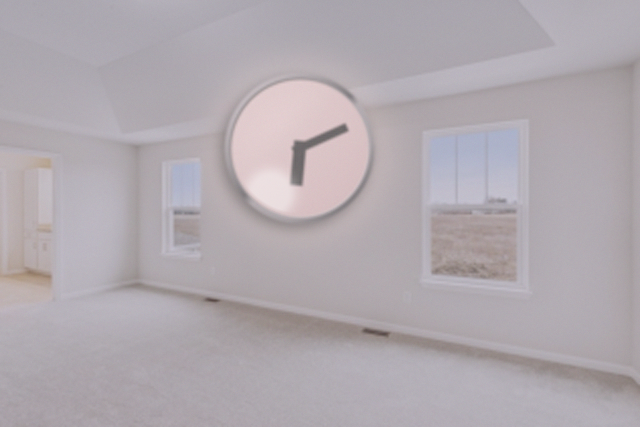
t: 6:11
